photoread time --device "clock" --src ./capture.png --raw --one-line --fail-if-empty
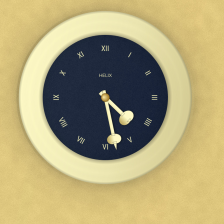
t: 4:28
